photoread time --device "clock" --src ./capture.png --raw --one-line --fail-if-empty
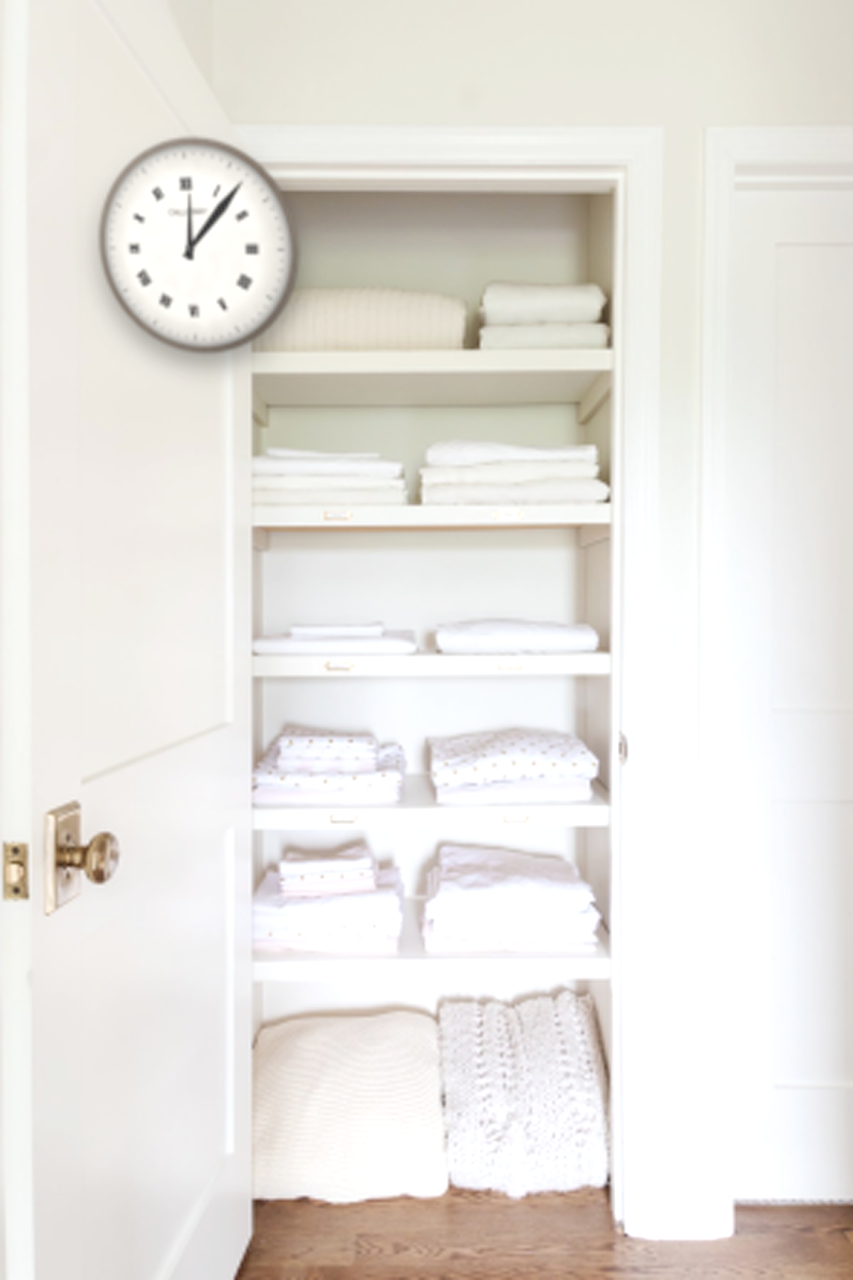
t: 12:07
